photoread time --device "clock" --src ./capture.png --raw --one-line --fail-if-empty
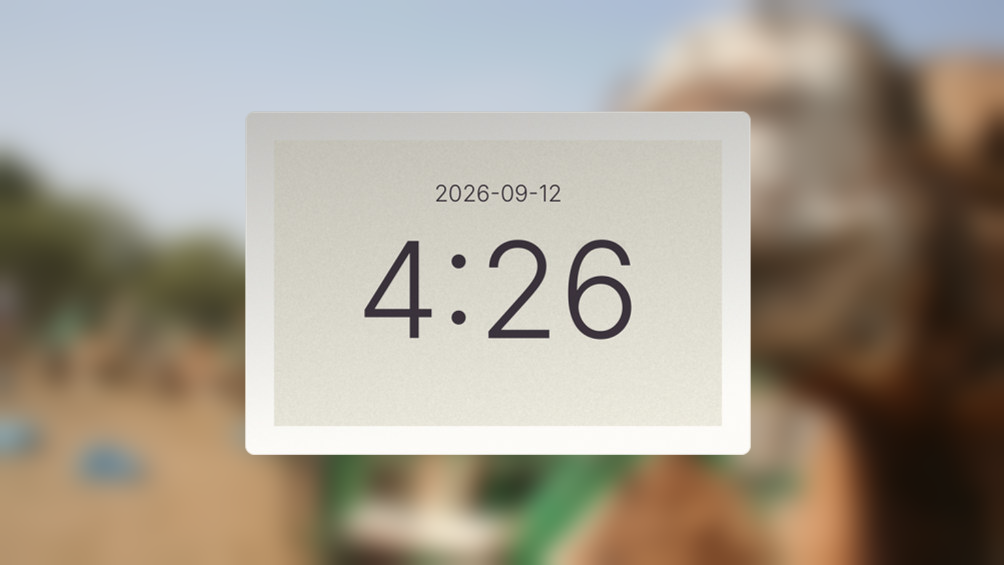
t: 4:26
